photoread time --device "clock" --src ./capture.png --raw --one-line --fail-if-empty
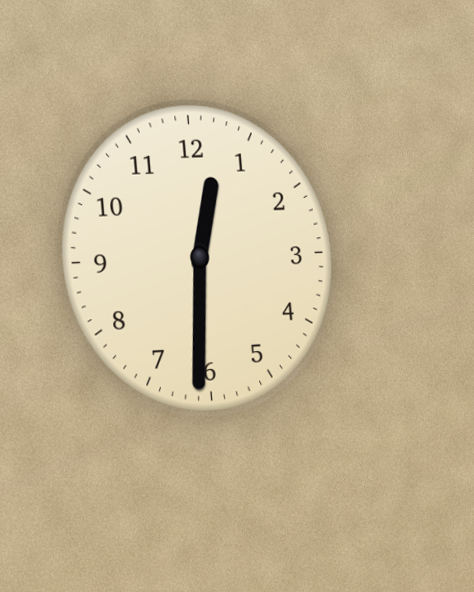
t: 12:31
